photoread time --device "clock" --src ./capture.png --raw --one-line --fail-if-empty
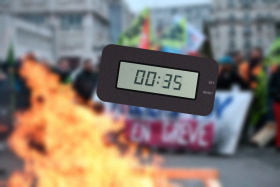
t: 0:35
